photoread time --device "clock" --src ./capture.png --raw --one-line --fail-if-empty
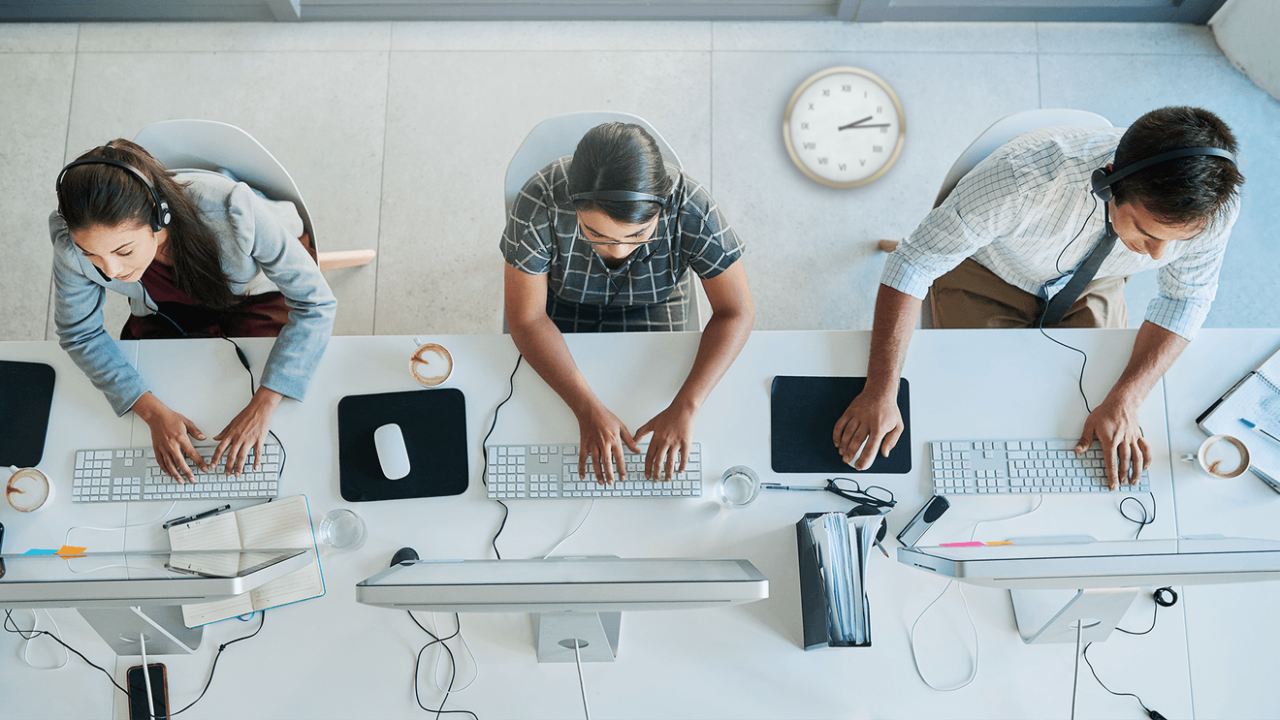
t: 2:14
